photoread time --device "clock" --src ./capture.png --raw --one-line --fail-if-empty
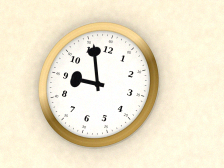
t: 8:56
